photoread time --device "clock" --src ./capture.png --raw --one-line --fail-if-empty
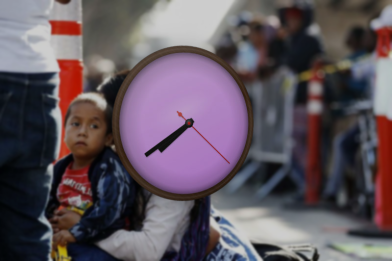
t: 7:39:22
